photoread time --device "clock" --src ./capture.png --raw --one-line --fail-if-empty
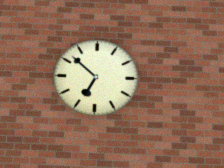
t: 6:52
